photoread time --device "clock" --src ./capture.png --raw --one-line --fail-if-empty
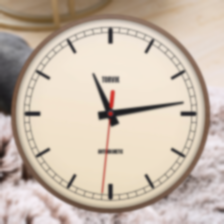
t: 11:13:31
